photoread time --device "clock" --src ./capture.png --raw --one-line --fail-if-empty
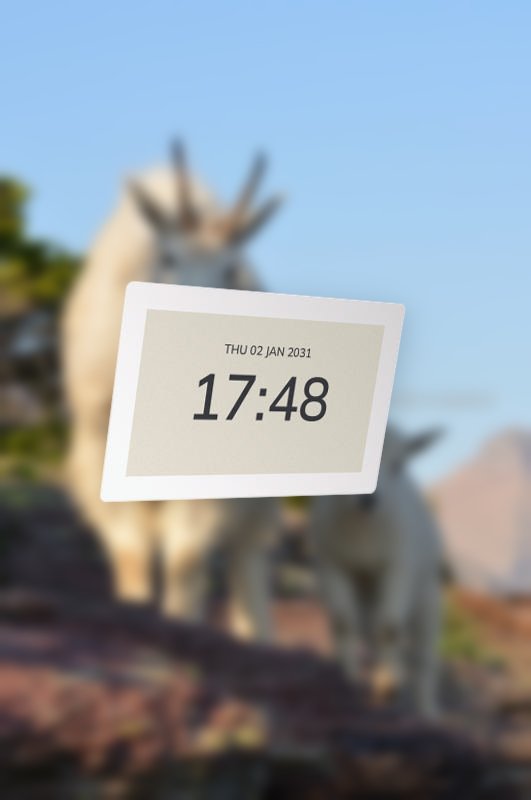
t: 17:48
